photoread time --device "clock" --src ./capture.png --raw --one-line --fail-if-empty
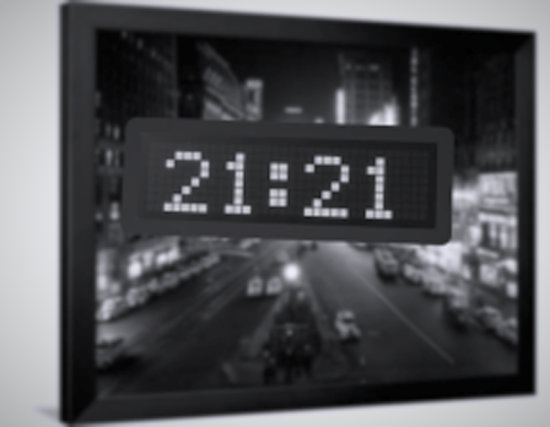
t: 21:21
